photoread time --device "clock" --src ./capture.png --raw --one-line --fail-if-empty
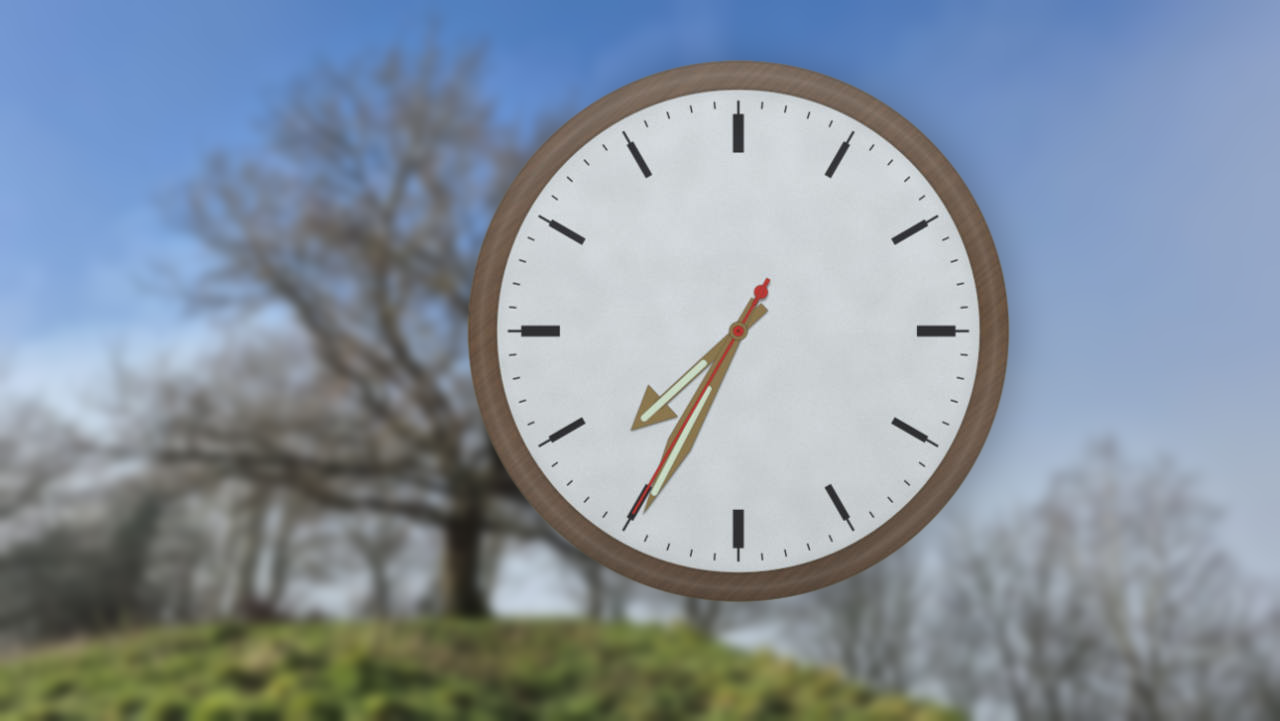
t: 7:34:35
